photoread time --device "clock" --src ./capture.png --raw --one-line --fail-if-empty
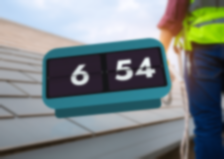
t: 6:54
